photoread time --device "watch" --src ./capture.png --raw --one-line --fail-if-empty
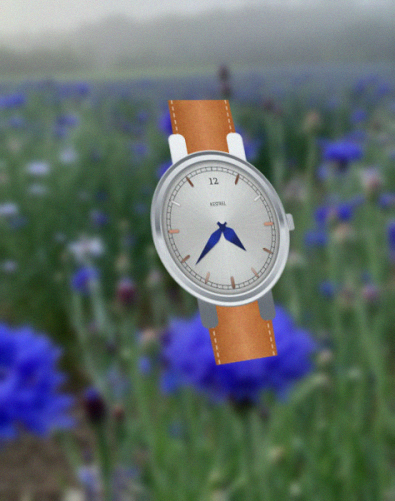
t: 4:38
